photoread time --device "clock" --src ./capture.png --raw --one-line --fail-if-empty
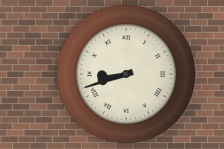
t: 8:42
